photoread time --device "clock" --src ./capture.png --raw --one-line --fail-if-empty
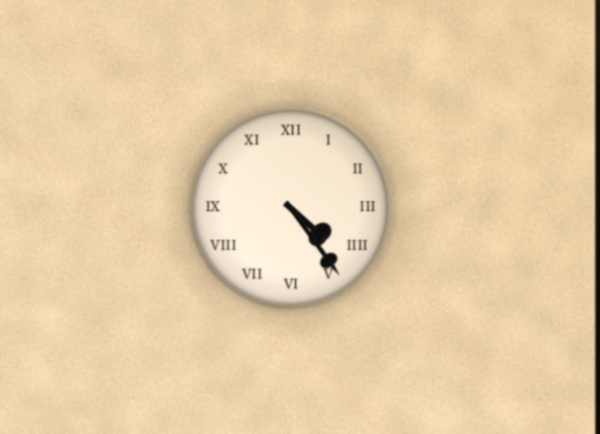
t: 4:24
